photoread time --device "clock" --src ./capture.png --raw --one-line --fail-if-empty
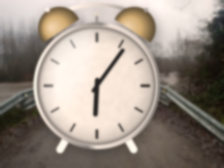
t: 6:06
